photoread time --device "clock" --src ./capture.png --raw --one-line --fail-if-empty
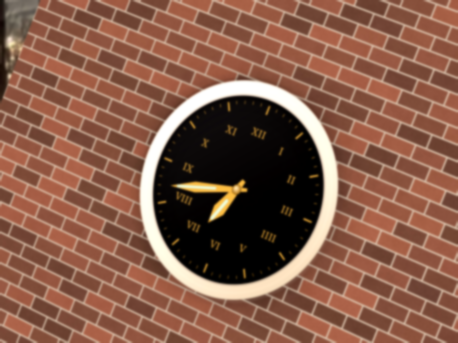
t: 6:42
